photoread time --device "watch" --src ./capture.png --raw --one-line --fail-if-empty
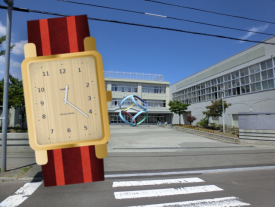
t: 12:22
